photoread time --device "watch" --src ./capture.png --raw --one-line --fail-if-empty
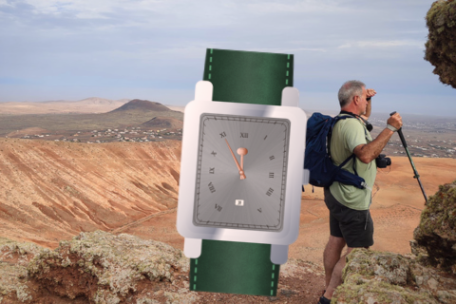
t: 11:55
